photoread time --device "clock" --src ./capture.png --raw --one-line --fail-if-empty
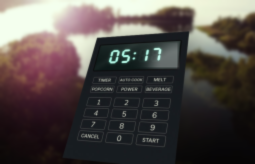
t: 5:17
